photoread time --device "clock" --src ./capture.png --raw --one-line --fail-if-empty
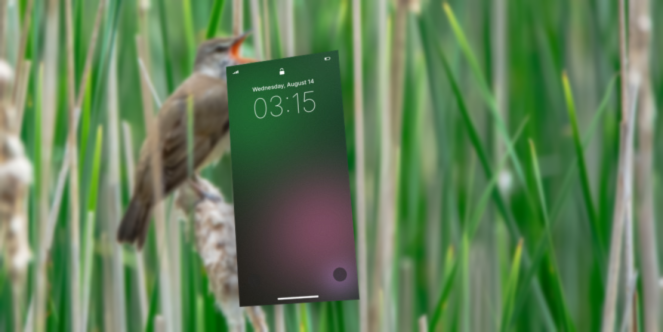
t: 3:15
